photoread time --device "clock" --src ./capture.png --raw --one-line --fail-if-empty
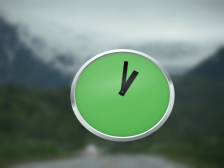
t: 1:01
